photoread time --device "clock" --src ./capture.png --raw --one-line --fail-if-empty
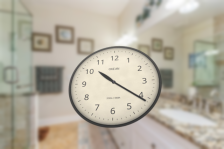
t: 10:21
